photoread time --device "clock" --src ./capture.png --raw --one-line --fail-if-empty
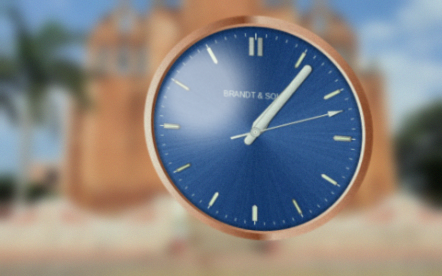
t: 1:06:12
